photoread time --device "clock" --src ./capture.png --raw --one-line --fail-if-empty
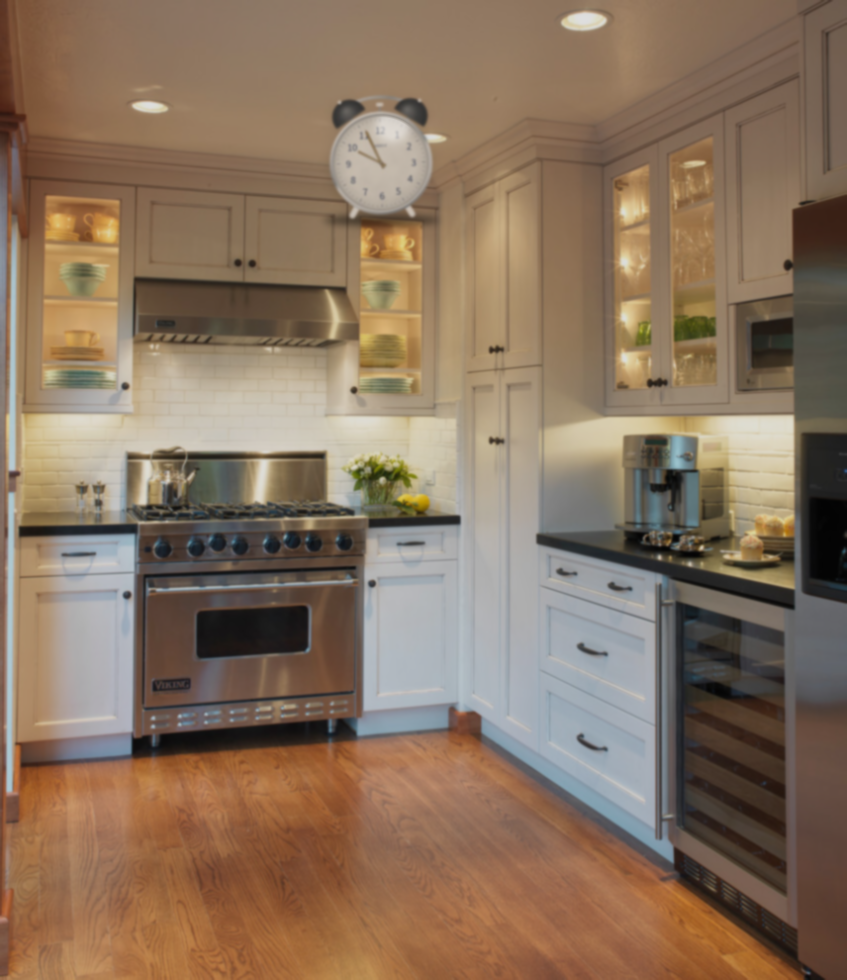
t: 9:56
